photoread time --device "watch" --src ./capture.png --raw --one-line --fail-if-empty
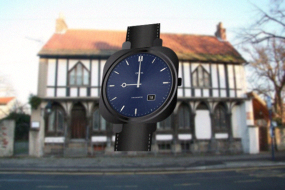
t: 9:00
